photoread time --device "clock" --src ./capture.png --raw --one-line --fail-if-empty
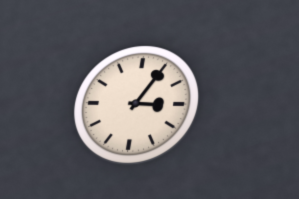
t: 3:05
